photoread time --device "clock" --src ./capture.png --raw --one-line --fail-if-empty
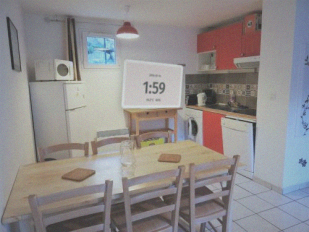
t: 1:59
